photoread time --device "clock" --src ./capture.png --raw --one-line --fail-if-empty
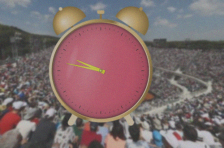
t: 9:47
